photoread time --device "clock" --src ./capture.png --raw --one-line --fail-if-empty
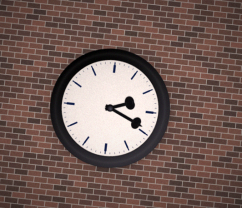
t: 2:19
